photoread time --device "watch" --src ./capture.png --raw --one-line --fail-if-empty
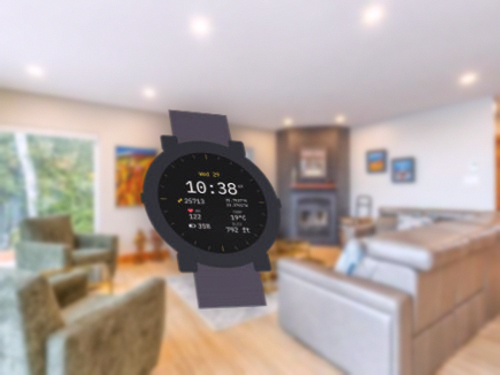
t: 10:38
